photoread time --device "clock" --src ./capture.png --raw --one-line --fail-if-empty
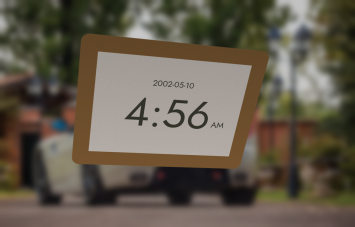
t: 4:56
